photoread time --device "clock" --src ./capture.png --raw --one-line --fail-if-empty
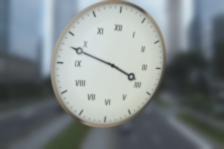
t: 3:48
